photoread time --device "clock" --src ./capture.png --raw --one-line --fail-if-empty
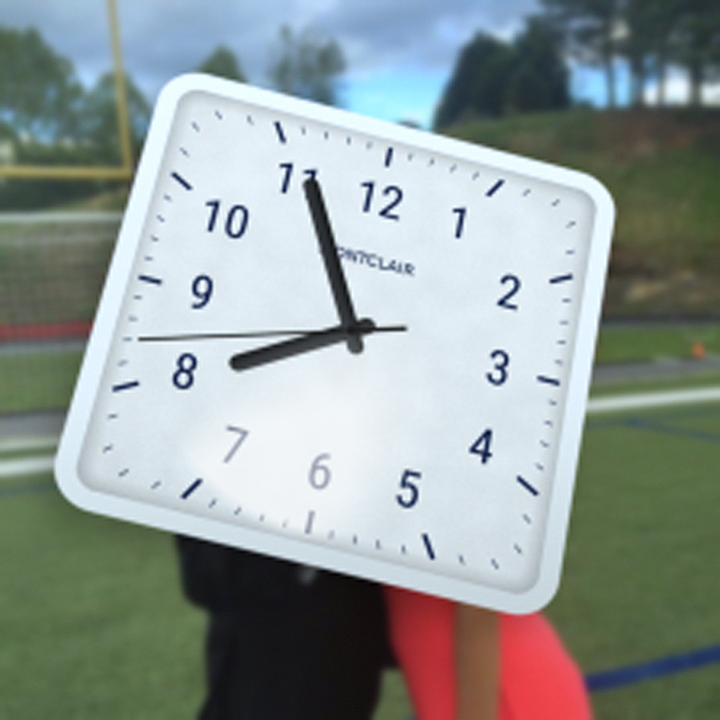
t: 7:55:42
